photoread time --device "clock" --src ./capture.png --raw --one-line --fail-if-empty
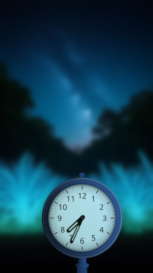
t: 7:34
